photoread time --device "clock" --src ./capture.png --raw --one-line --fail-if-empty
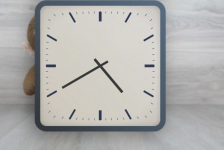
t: 4:40
